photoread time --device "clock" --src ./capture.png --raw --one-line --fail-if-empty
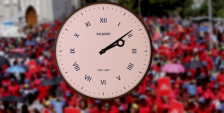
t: 2:09
